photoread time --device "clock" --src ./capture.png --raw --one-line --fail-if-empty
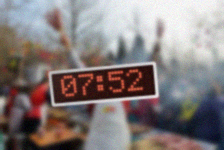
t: 7:52
